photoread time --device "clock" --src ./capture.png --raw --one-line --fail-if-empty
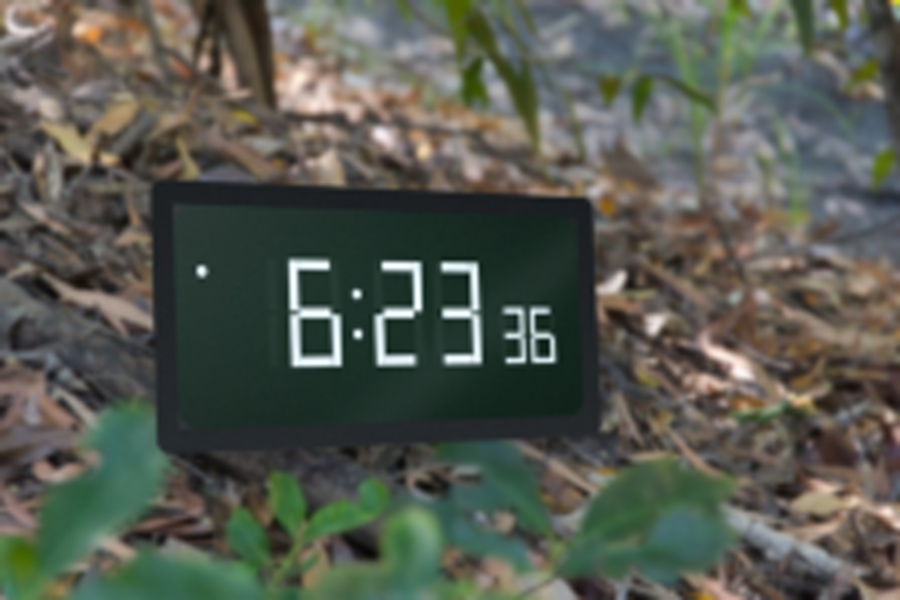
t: 6:23:36
